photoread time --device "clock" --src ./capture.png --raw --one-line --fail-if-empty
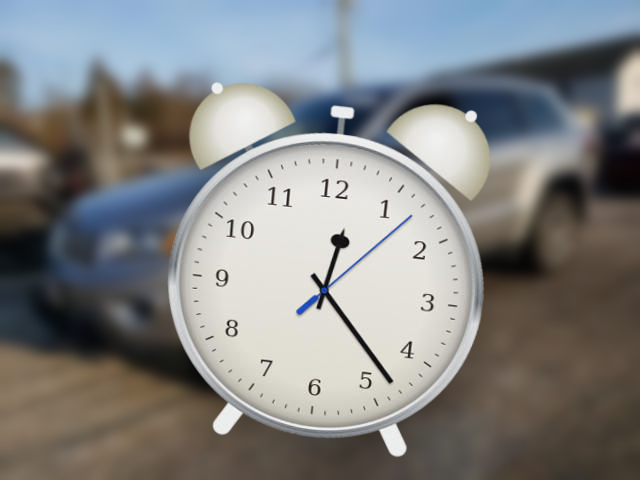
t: 12:23:07
